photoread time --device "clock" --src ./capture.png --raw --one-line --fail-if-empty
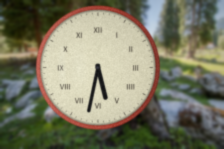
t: 5:32
